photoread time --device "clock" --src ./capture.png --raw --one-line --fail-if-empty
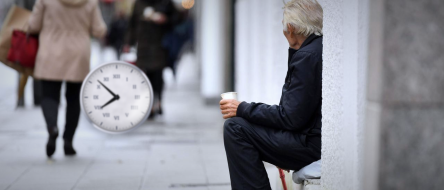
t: 7:52
